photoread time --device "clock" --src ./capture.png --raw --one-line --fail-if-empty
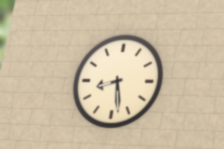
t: 8:28
